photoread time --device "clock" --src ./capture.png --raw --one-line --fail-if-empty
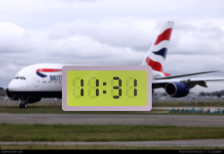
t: 11:31
